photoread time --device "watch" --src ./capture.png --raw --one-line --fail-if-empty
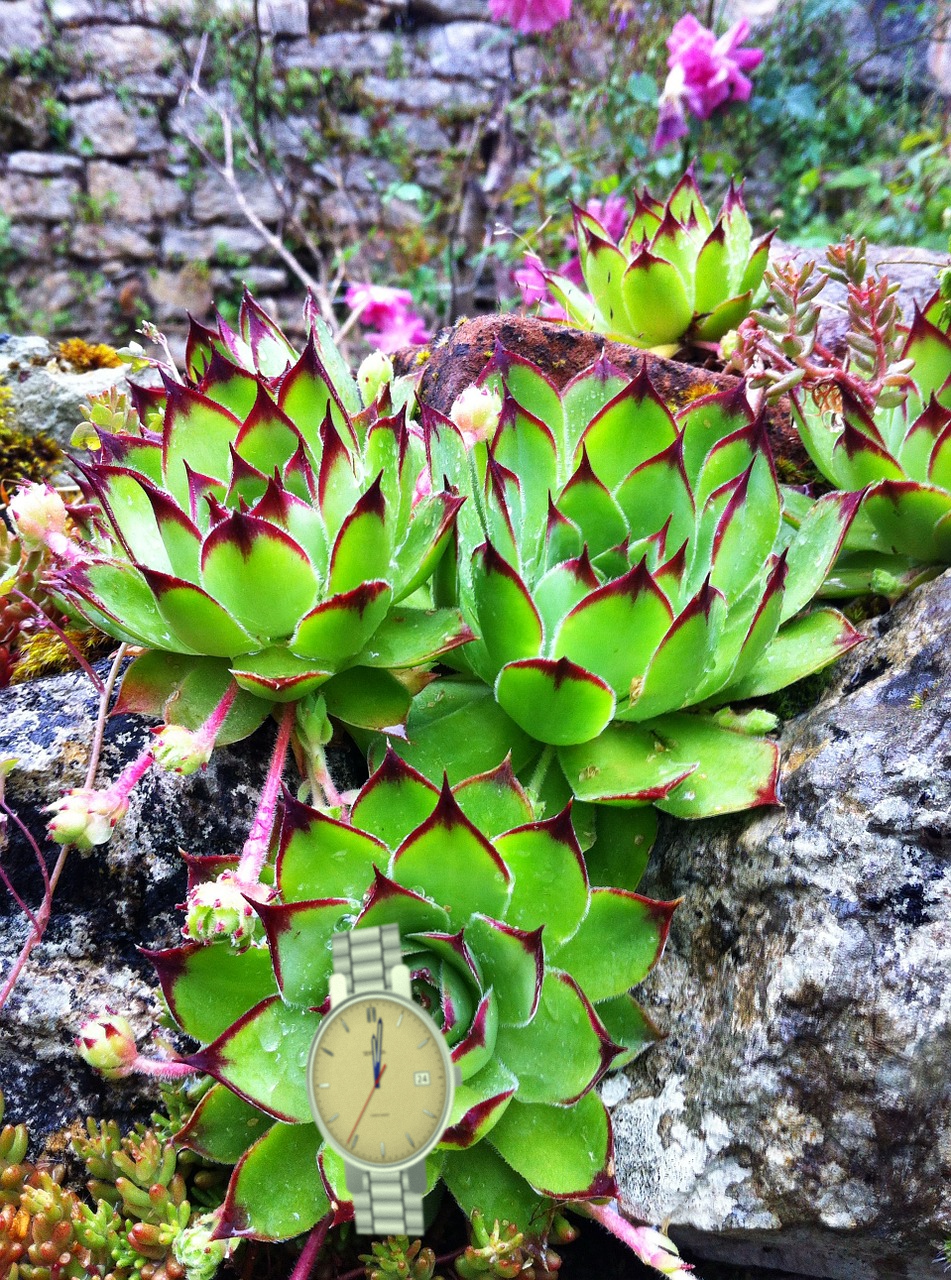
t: 12:01:36
